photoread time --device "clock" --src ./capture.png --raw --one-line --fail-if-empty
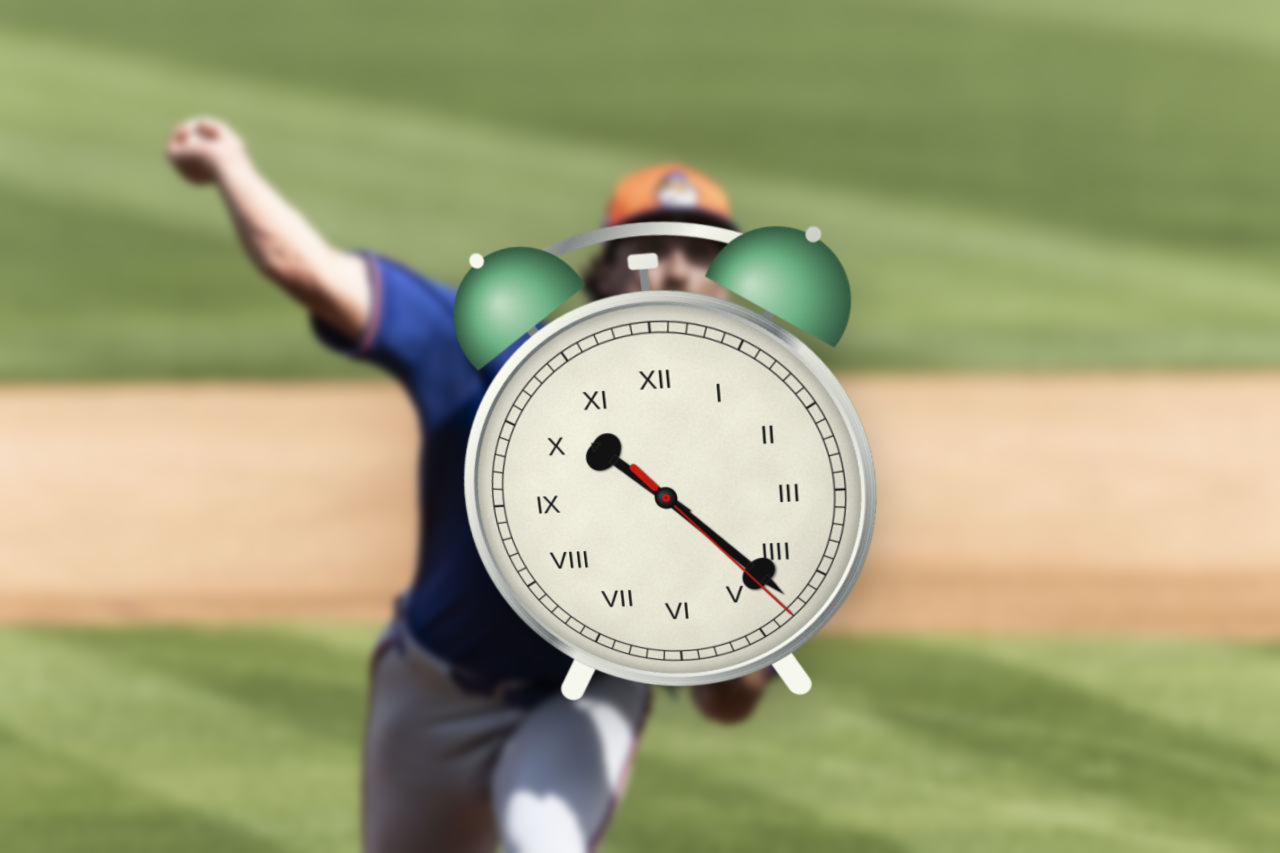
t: 10:22:23
